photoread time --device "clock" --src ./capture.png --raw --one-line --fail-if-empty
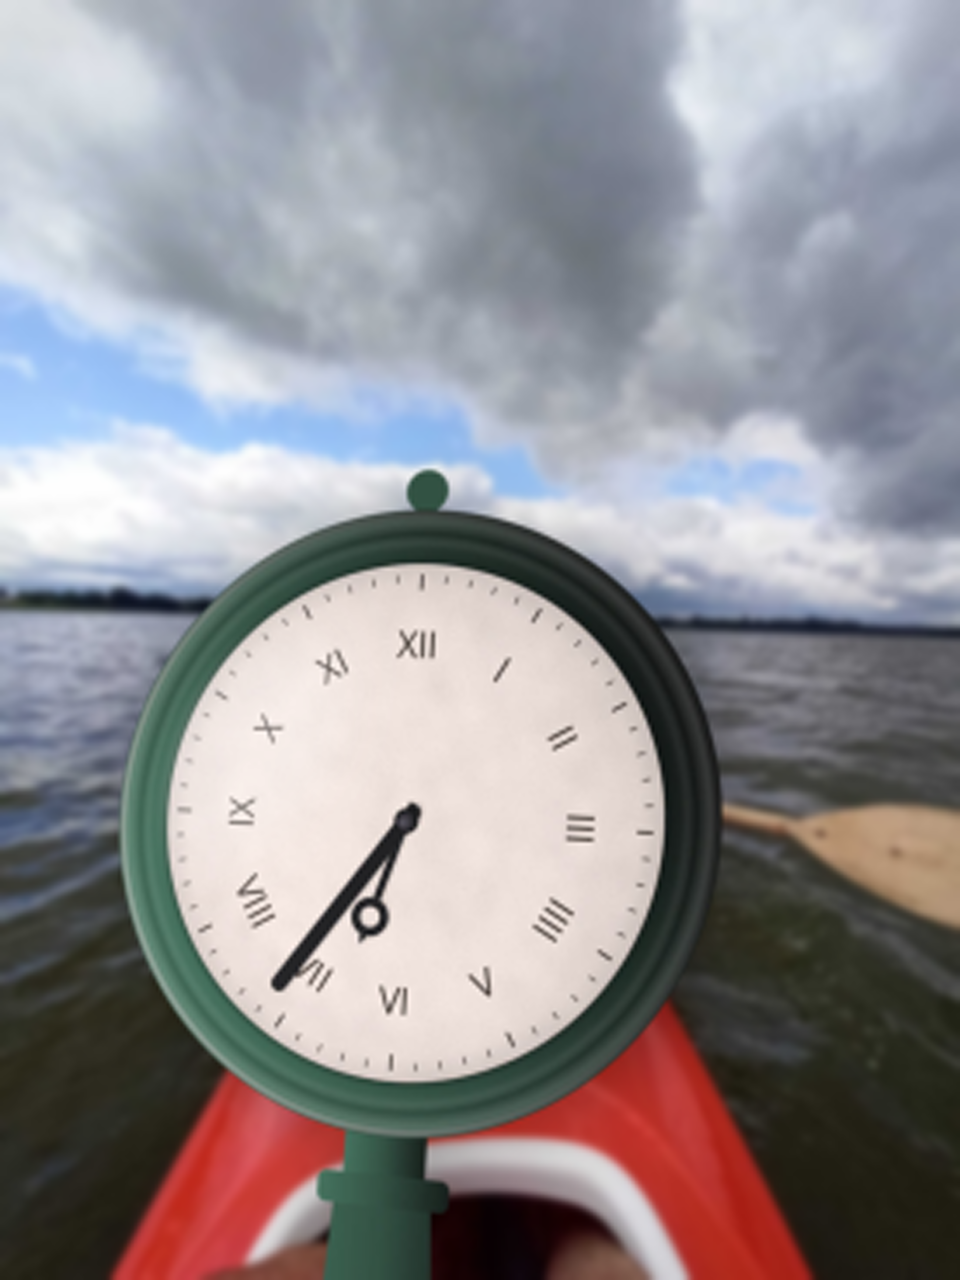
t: 6:36
